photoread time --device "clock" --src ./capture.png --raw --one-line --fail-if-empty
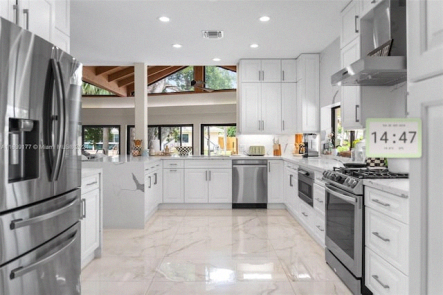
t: 14:47
